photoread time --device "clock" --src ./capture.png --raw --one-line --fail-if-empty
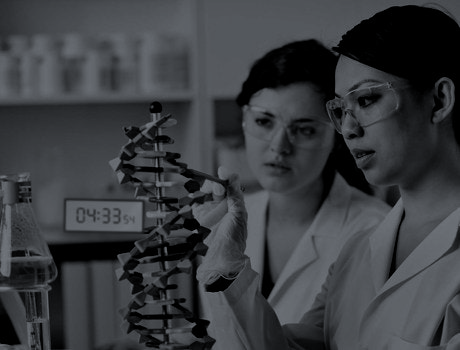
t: 4:33
